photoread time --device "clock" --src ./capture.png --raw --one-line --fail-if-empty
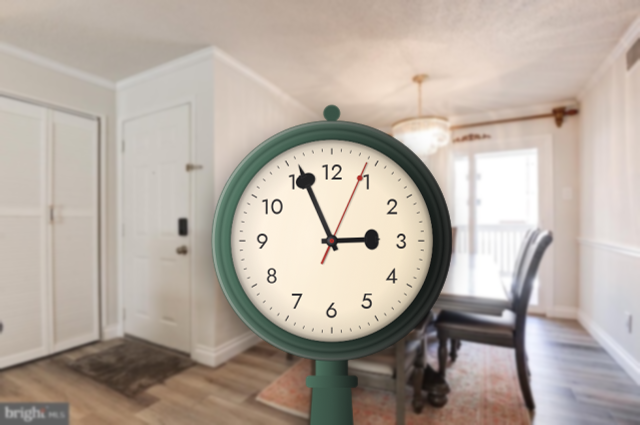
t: 2:56:04
